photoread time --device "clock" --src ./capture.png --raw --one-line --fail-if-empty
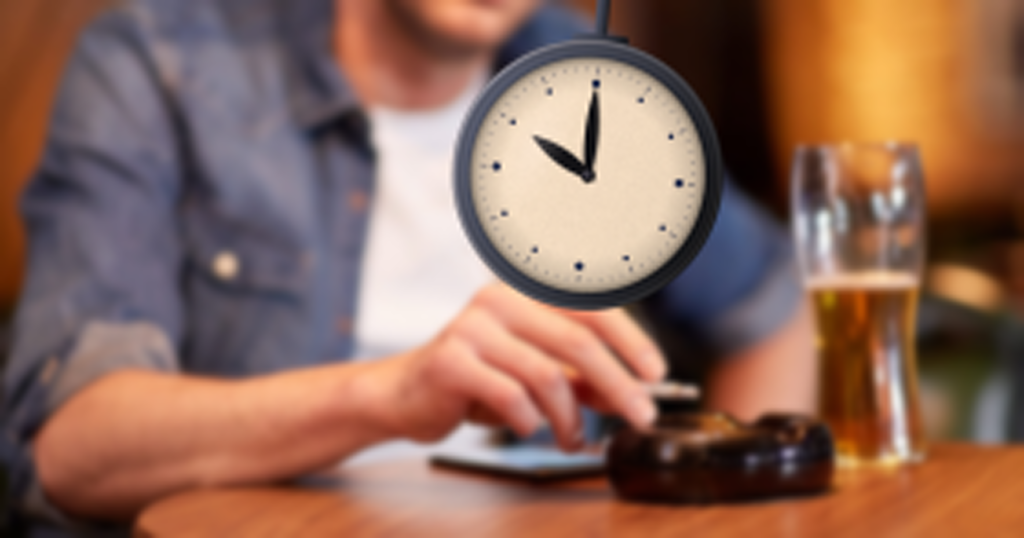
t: 10:00
